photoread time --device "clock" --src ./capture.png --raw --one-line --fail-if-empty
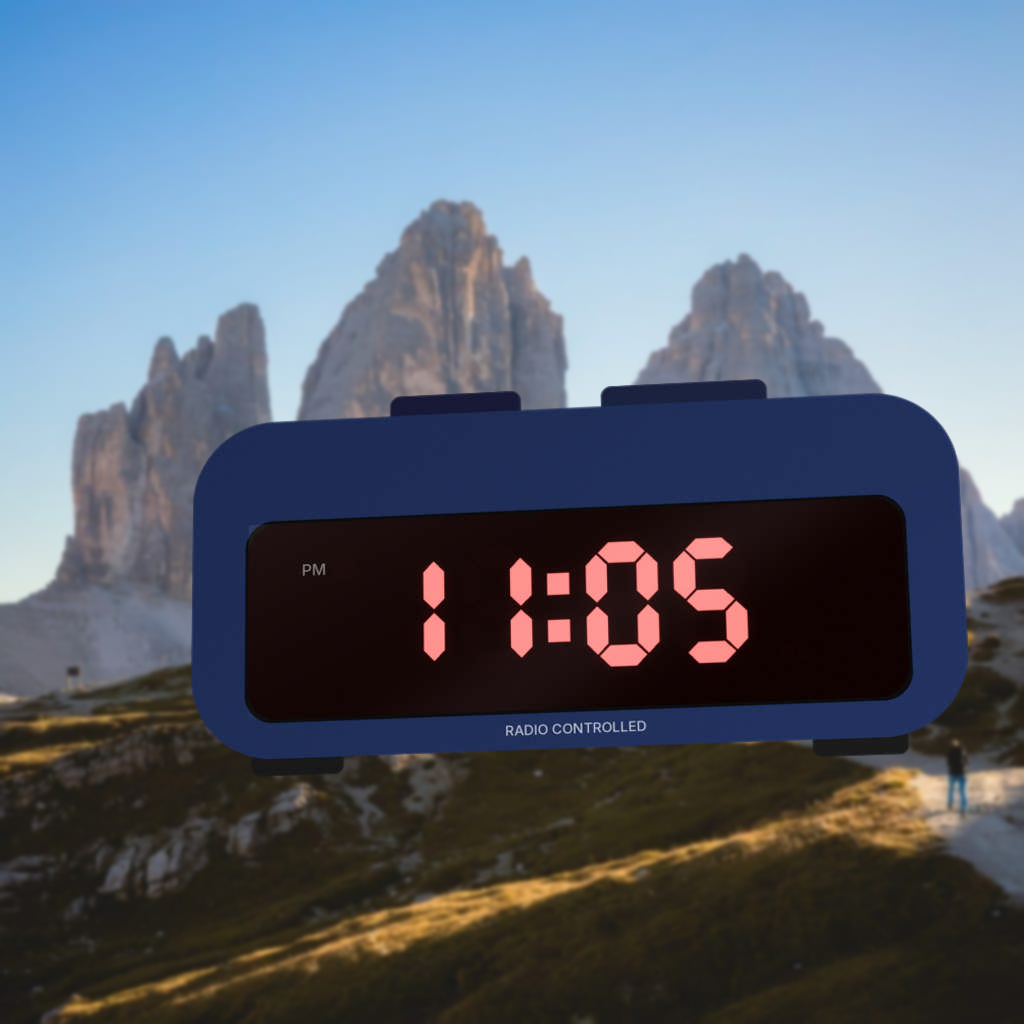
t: 11:05
